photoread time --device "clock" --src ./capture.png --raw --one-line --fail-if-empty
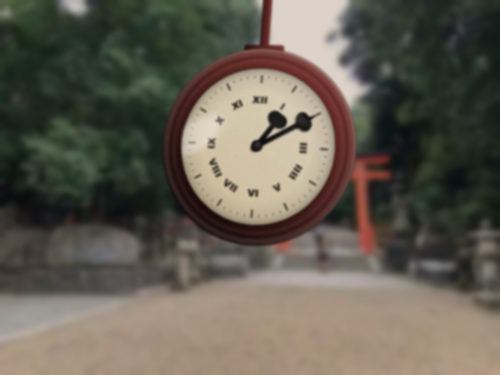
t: 1:10
